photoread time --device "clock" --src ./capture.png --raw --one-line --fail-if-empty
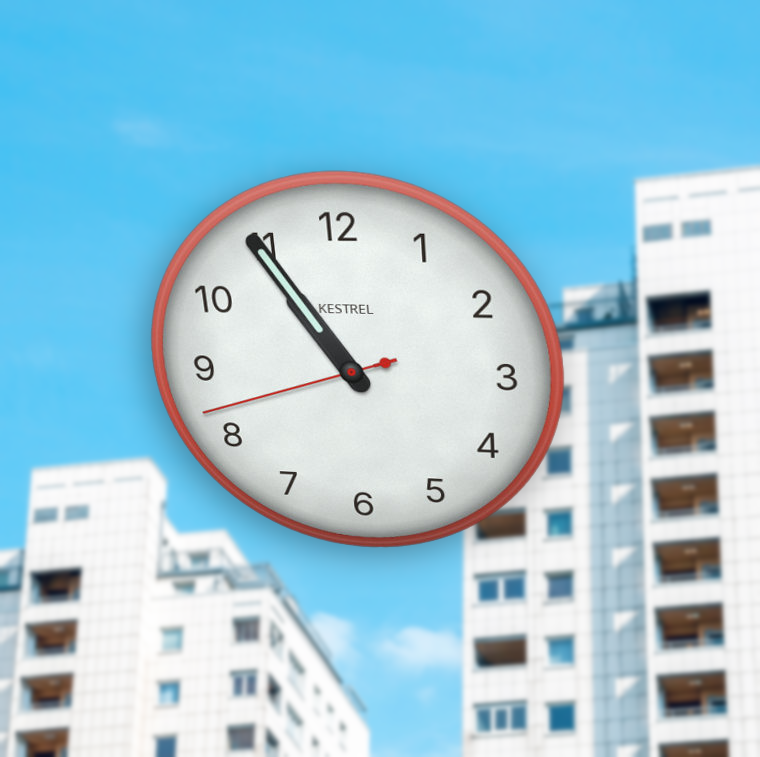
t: 10:54:42
